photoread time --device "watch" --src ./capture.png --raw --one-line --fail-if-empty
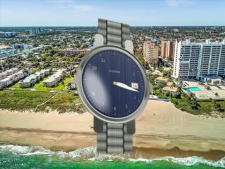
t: 3:17
